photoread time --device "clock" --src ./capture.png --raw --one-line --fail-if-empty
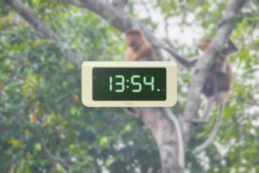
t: 13:54
